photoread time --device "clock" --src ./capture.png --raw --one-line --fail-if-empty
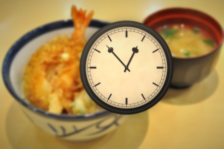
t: 12:53
